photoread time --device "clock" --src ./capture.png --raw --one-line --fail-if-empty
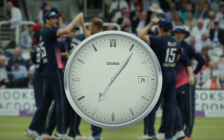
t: 7:06
